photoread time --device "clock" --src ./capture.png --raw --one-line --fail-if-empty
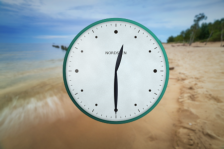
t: 12:30
